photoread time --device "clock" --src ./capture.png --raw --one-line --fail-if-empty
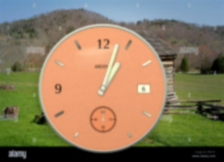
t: 1:03
